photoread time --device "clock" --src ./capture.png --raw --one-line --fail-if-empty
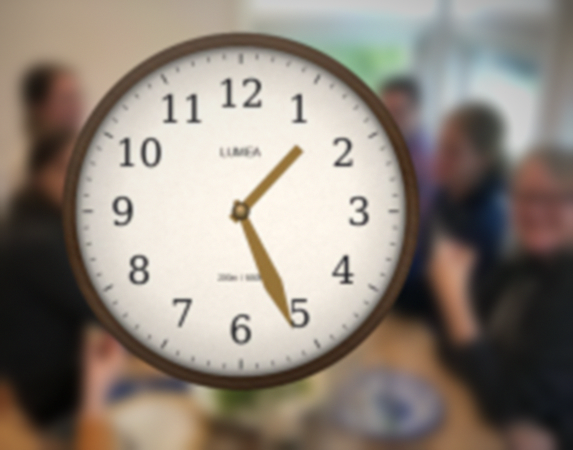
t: 1:26
